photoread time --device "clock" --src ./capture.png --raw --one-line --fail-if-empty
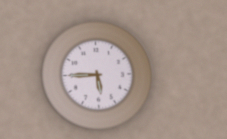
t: 5:45
